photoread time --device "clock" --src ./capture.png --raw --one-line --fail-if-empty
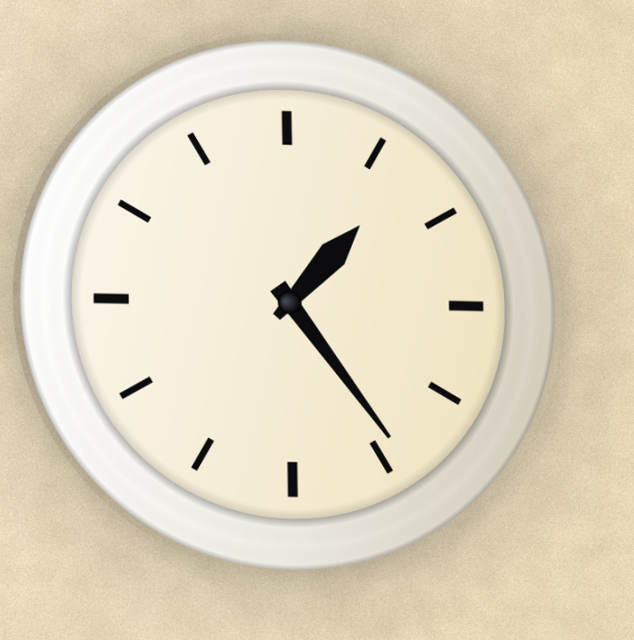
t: 1:24
